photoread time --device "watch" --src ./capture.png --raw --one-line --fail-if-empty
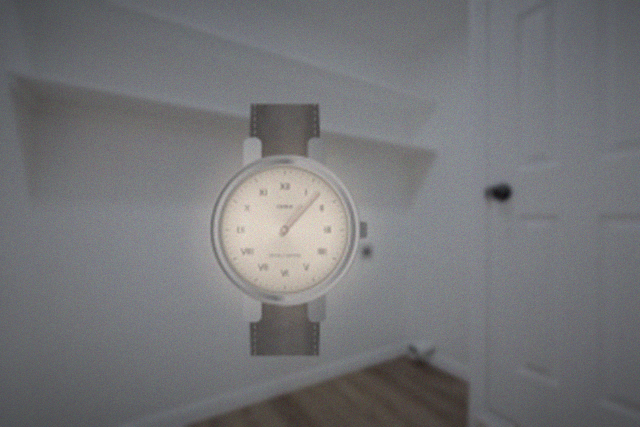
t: 1:07
